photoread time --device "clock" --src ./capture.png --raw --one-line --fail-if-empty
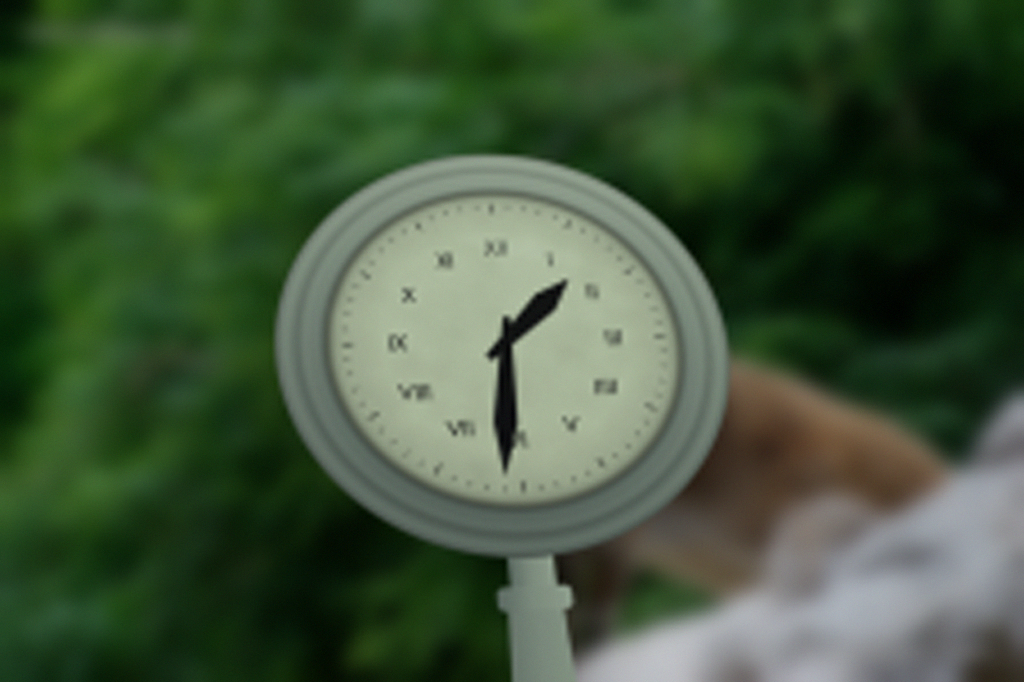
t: 1:31
